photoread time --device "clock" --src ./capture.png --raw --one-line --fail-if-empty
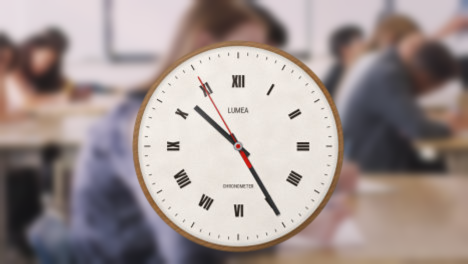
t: 10:24:55
